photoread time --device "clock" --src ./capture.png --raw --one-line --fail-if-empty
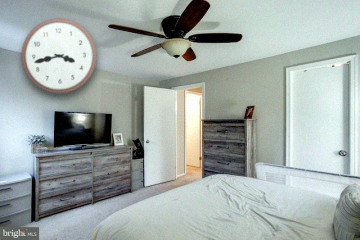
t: 3:43
